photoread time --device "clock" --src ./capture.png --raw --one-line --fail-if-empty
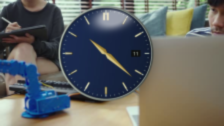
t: 10:22
